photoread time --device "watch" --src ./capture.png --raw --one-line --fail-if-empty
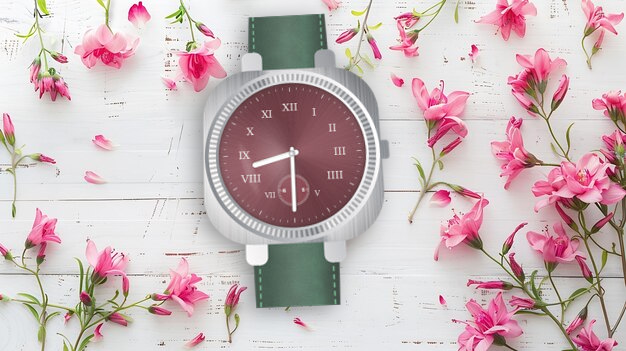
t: 8:30
